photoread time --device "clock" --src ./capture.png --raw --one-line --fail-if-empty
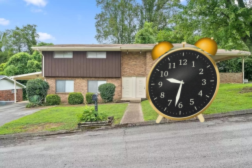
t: 9:32
